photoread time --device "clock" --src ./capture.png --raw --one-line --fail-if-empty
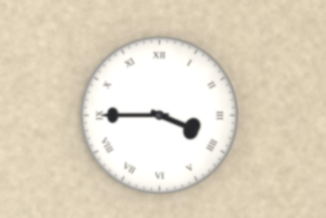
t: 3:45
